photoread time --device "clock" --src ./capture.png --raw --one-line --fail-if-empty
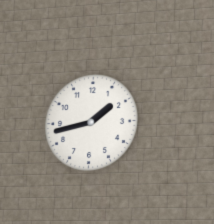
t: 1:43
